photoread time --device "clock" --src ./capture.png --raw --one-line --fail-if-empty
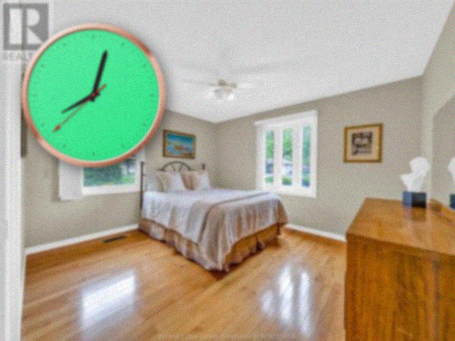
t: 8:02:38
